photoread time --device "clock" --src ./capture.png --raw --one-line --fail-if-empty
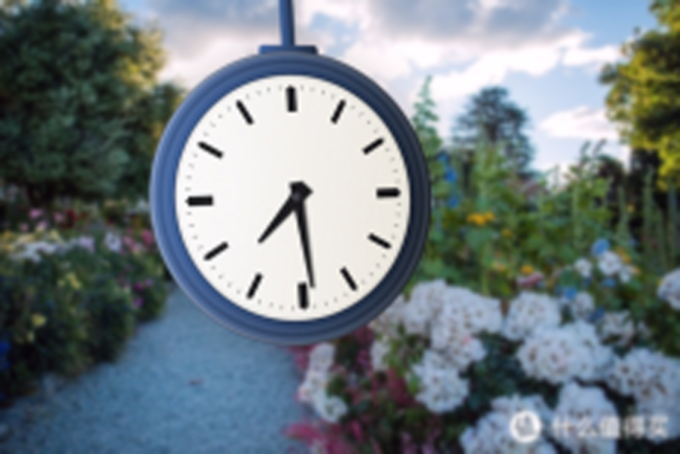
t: 7:29
